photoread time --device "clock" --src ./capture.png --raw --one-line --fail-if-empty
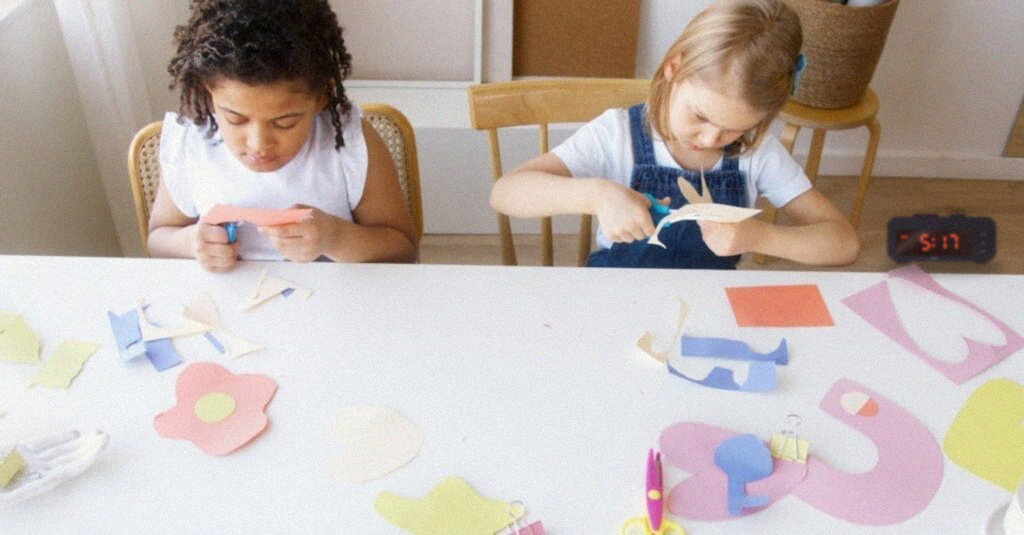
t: 5:17
